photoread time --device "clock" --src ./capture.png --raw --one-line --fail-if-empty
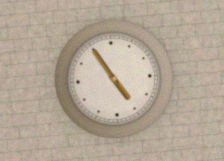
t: 4:55
